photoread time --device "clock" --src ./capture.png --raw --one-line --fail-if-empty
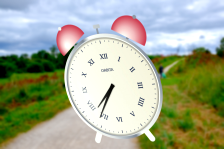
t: 7:36
